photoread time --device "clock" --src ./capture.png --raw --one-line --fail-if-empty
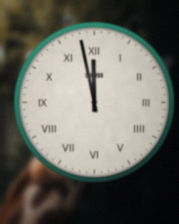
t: 11:58
